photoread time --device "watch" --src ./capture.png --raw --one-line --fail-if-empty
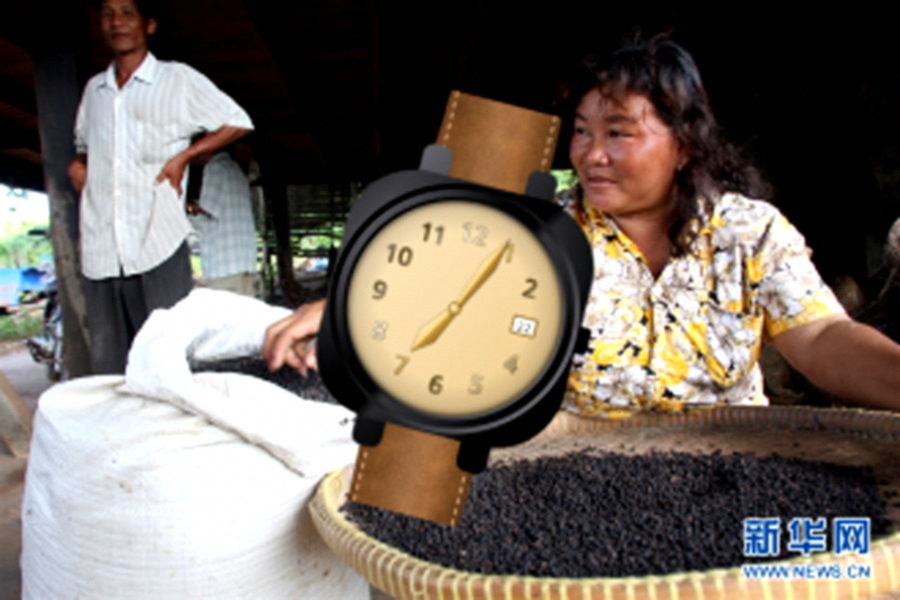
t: 7:04
